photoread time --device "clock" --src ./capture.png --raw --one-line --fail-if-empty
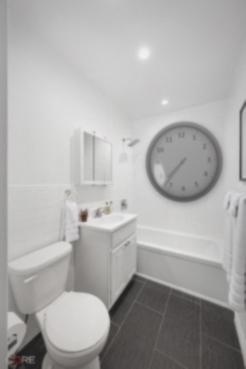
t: 7:37
